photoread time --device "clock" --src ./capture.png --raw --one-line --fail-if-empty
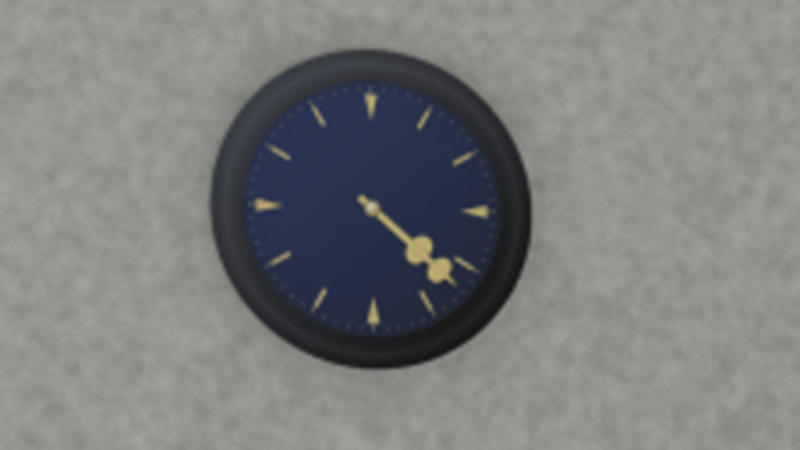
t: 4:22
